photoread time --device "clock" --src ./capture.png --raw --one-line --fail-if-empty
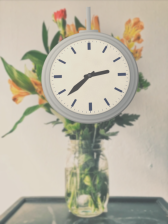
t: 2:38
